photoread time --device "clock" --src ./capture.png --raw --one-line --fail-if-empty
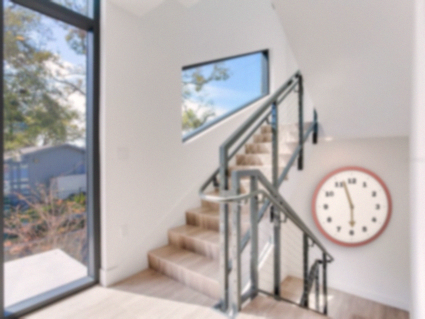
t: 5:57
